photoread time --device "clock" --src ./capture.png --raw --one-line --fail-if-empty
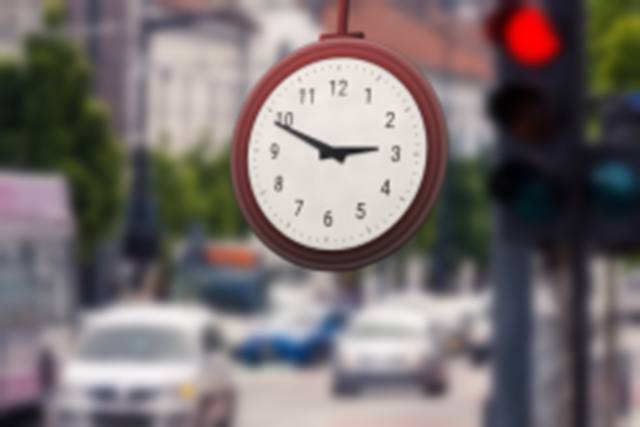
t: 2:49
